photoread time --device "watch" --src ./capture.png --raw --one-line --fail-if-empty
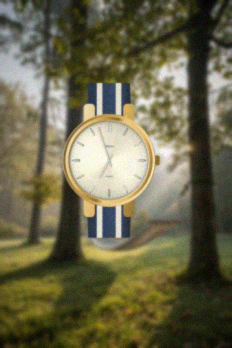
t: 6:57
